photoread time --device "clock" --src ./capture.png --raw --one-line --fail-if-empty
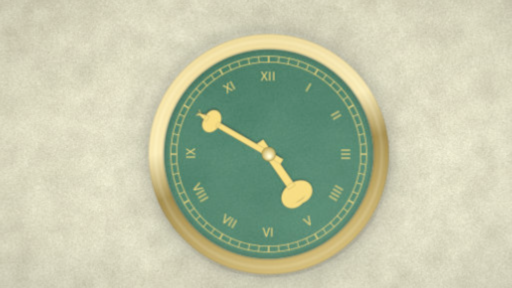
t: 4:50
